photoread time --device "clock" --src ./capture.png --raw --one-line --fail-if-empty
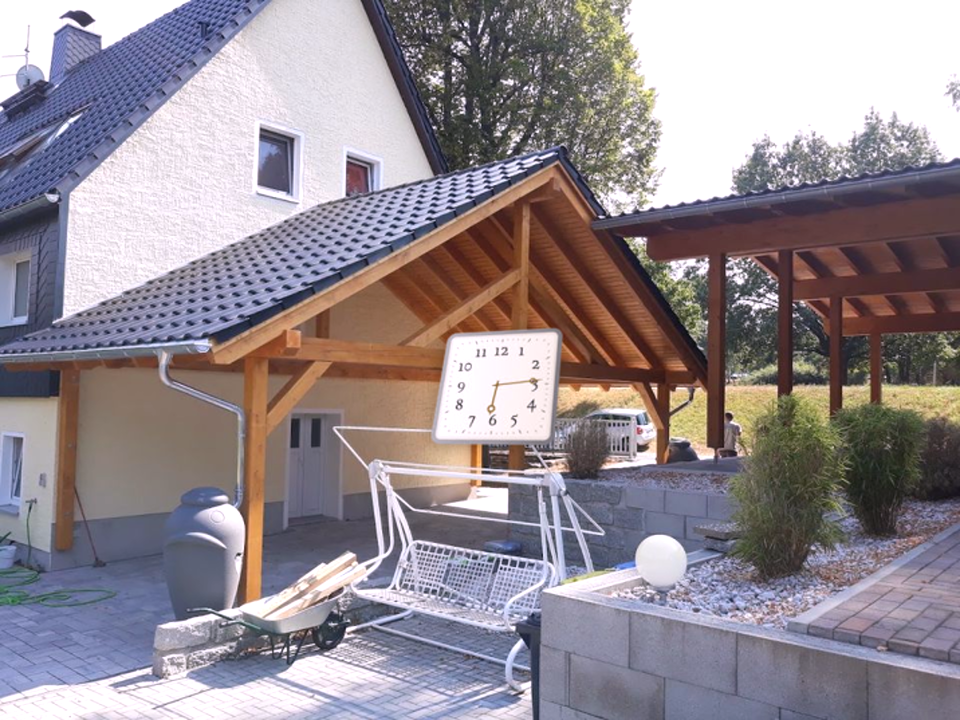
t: 6:14
